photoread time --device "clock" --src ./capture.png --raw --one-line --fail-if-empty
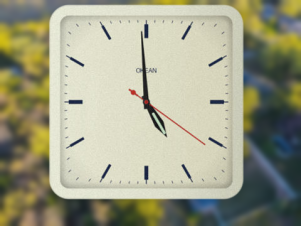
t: 4:59:21
